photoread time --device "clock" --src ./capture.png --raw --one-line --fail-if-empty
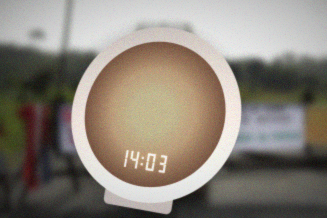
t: 14:03
